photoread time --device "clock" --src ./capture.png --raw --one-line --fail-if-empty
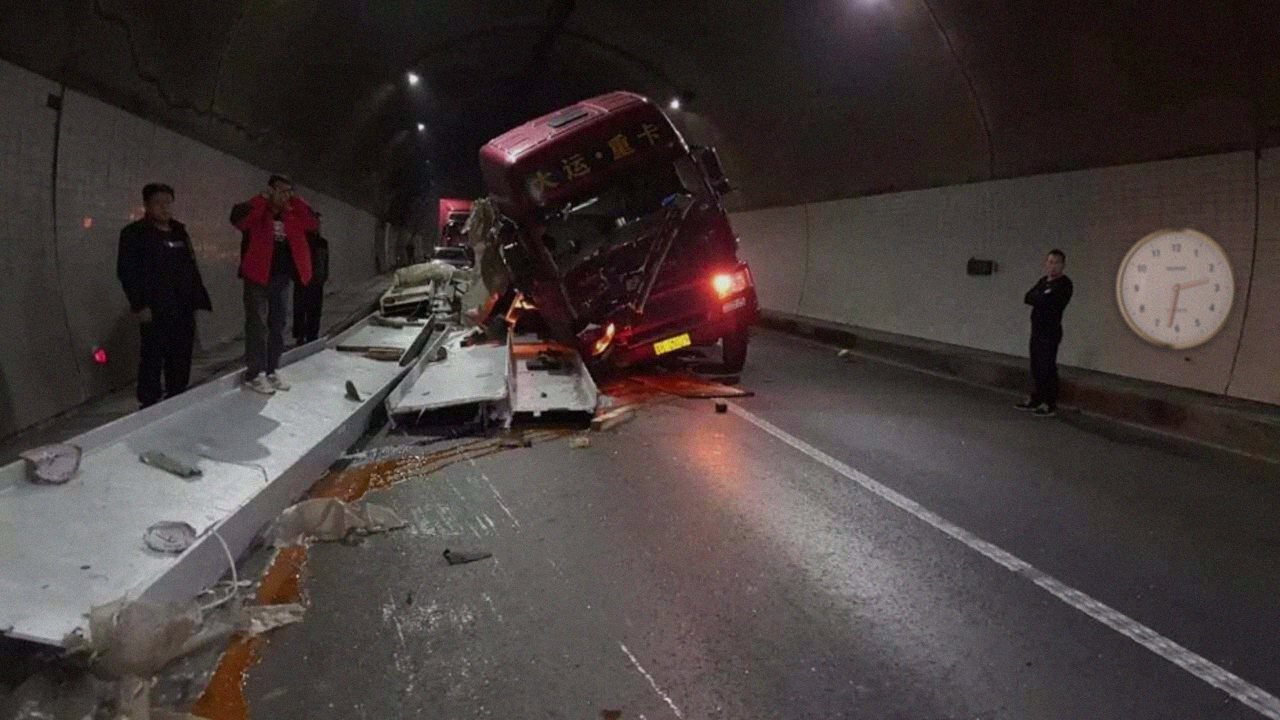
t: 2:32
